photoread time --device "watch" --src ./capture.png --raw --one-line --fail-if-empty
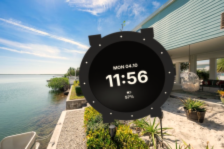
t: 11:56
